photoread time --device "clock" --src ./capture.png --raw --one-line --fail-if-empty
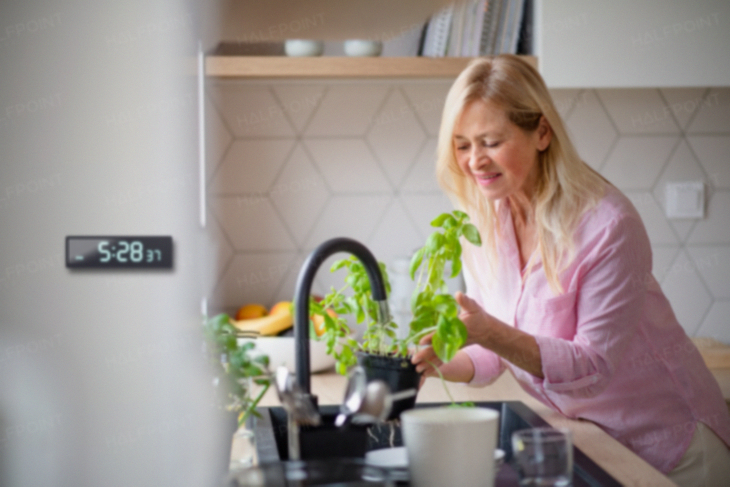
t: 5:28
